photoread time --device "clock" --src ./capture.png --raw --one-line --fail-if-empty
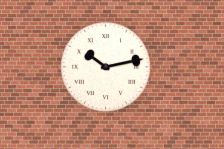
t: 10:13
